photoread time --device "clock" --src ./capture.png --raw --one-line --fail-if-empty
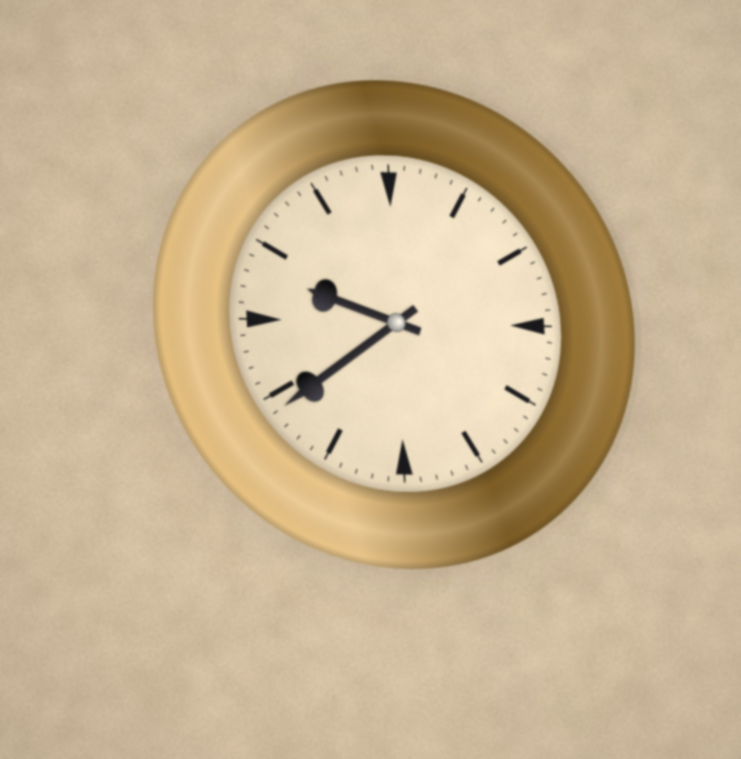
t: 9:39
